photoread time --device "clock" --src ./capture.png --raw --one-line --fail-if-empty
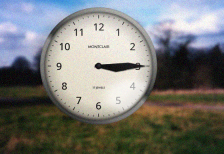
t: 3:15
